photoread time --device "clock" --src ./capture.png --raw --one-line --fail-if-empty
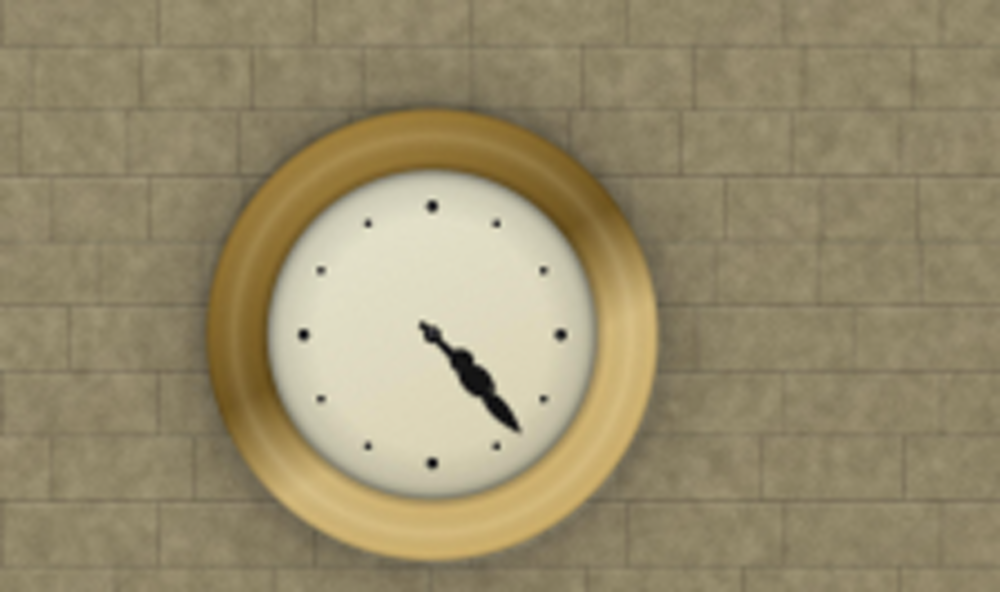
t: 4:23
